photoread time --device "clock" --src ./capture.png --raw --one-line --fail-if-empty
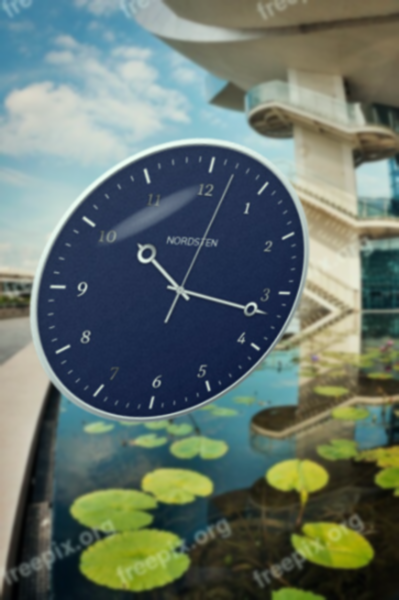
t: 10:17:02
